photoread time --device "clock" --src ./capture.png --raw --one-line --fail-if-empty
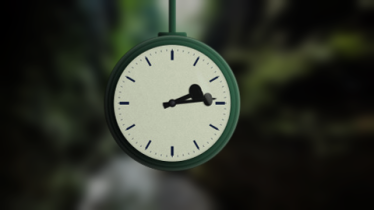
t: 2:14
